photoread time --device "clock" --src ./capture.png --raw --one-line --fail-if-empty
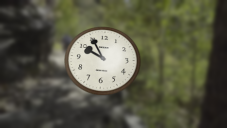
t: 9:55
